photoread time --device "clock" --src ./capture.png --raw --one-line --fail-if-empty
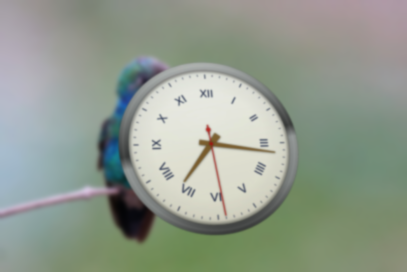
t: 7:16:29
